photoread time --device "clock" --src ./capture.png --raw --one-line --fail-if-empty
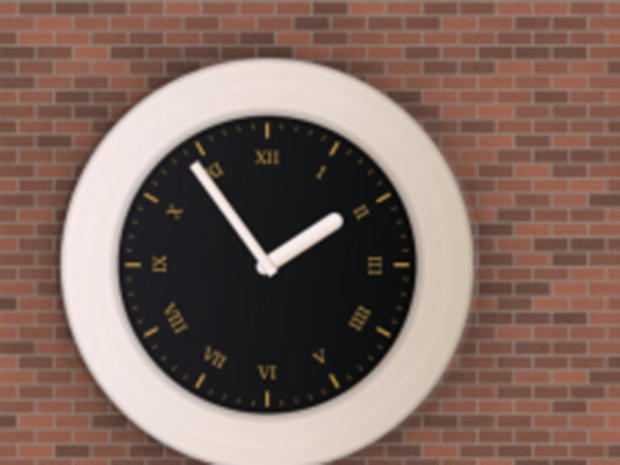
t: 1:54
